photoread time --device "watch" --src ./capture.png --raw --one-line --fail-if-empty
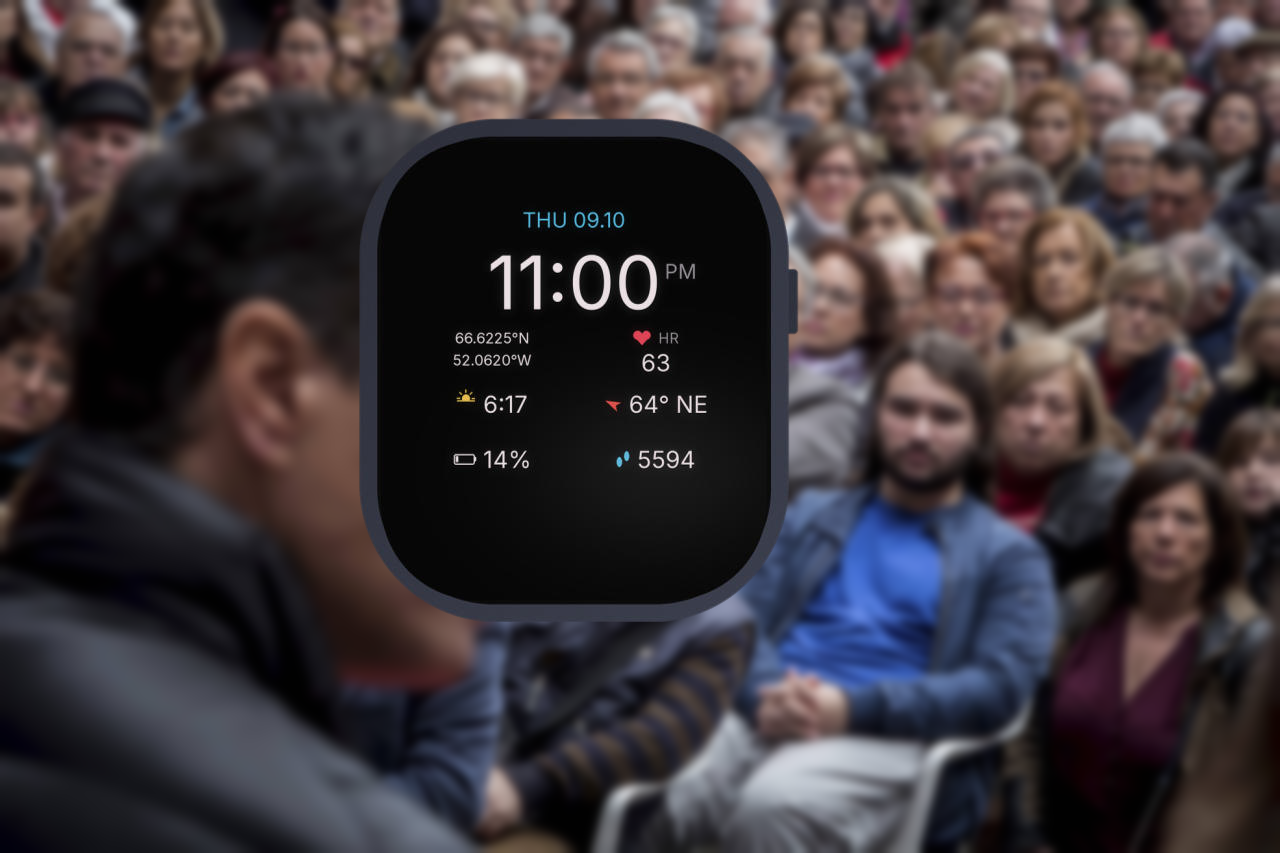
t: 11:00
